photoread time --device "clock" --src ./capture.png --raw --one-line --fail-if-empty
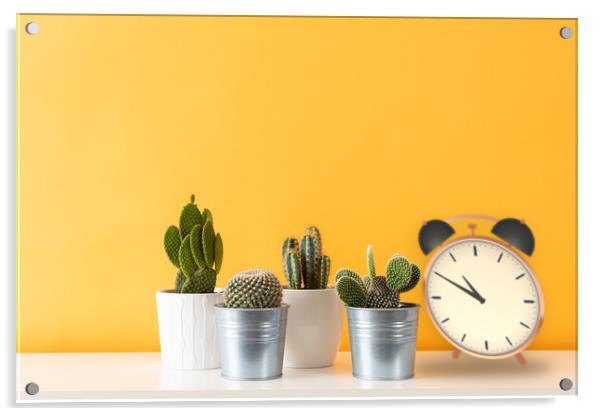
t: 10:50
